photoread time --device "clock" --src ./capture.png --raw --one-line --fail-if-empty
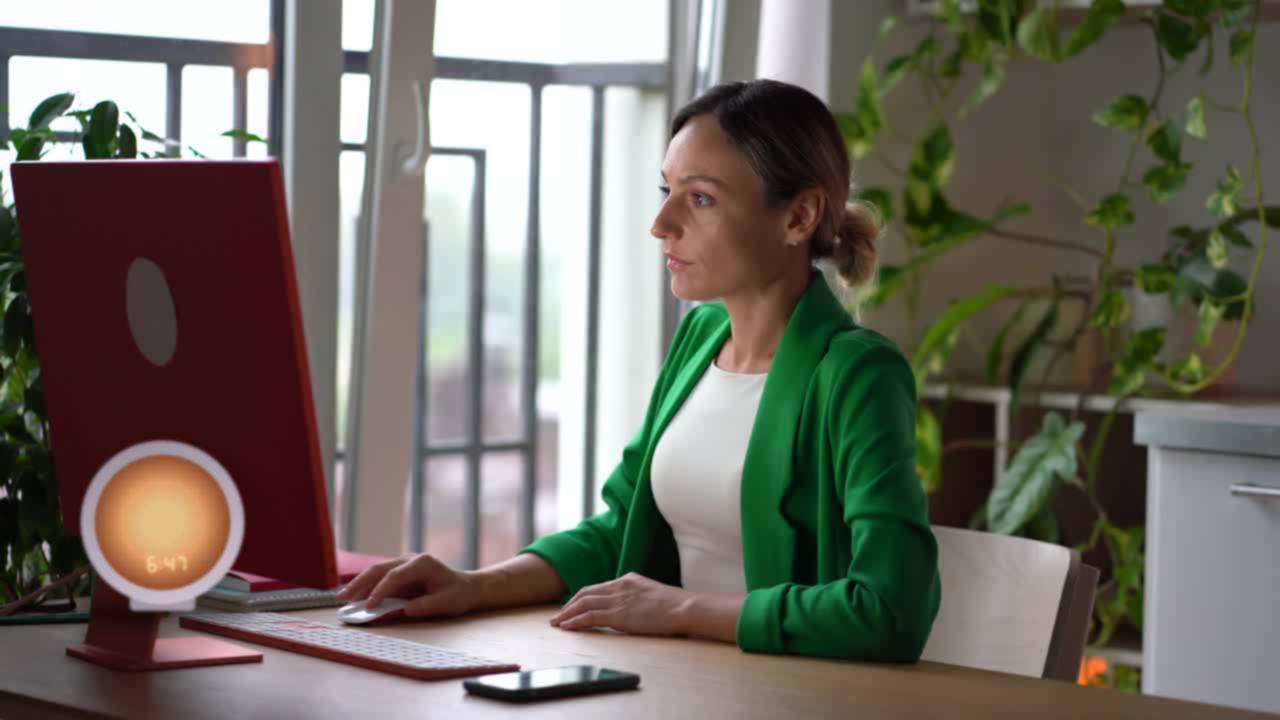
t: 6:47
